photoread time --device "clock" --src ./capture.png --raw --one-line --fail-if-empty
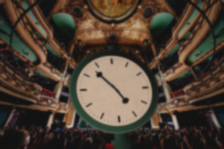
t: 4:53
